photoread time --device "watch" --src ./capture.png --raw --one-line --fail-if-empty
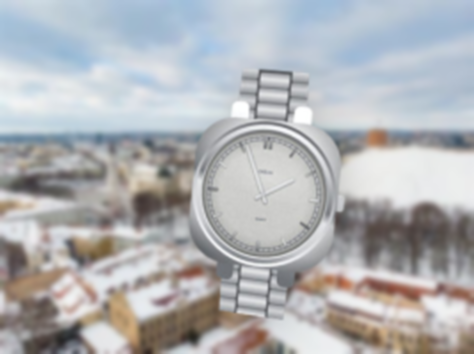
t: 1:56
